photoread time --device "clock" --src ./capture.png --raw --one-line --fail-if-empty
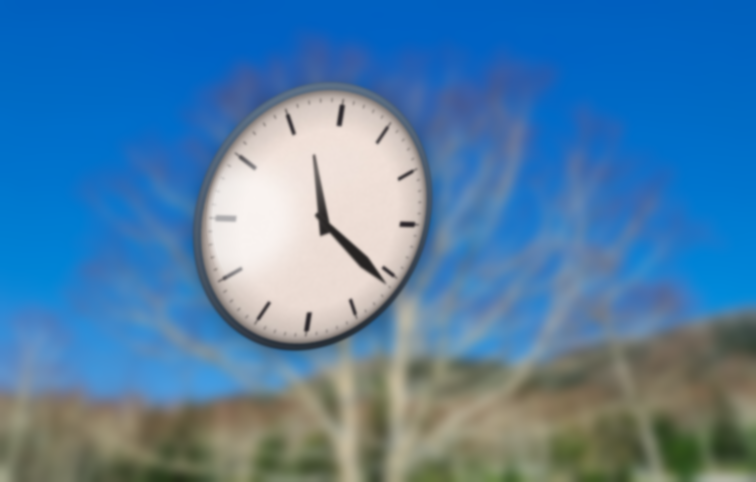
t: 11:21
